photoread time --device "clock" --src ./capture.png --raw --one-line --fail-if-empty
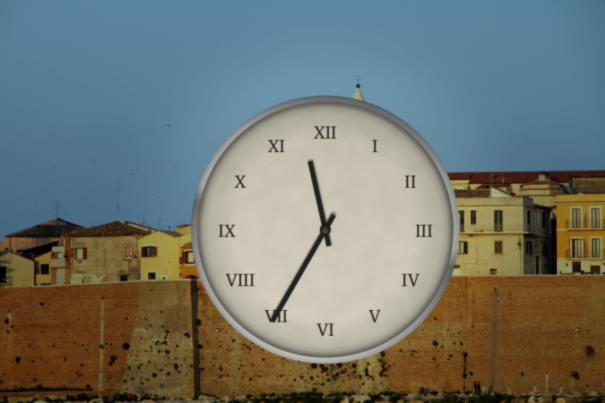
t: 11:35
